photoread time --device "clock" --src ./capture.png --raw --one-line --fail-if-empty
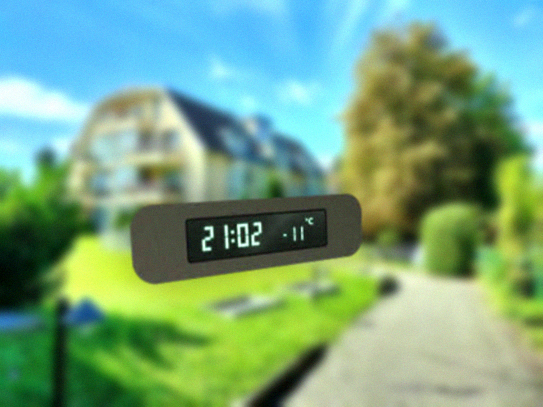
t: 21:02
